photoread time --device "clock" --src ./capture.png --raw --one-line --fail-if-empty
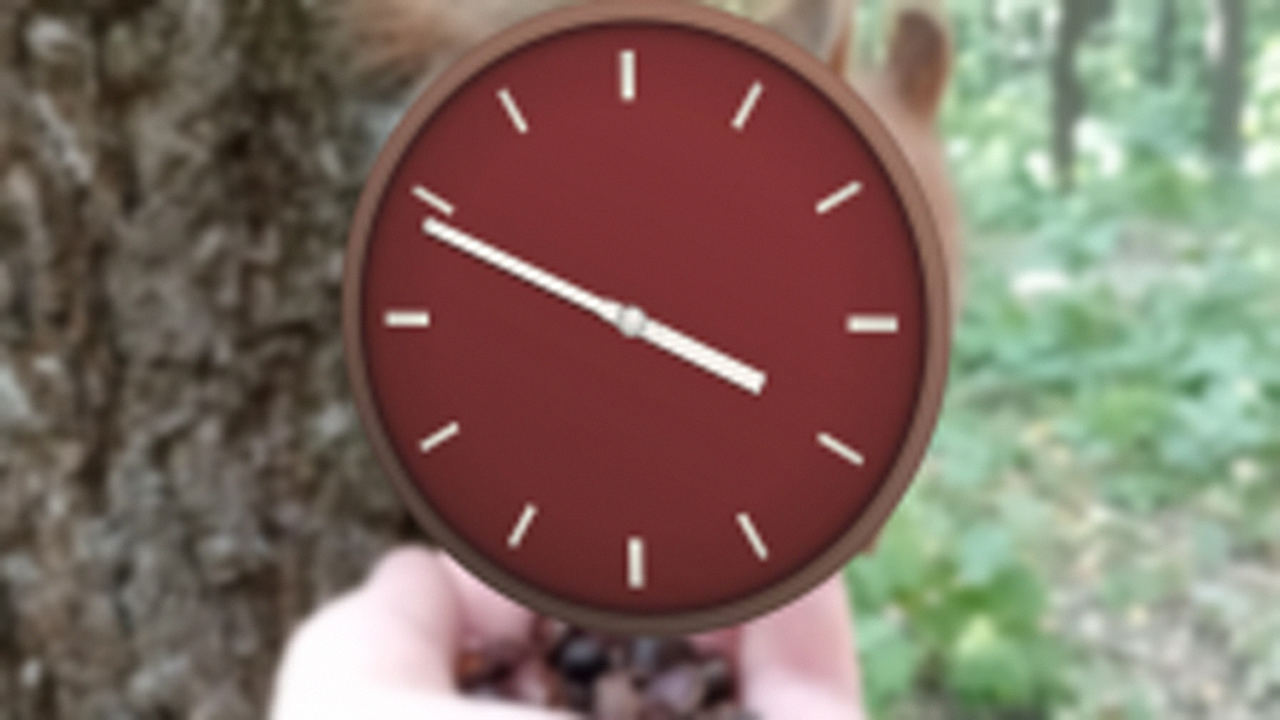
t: 3:49
